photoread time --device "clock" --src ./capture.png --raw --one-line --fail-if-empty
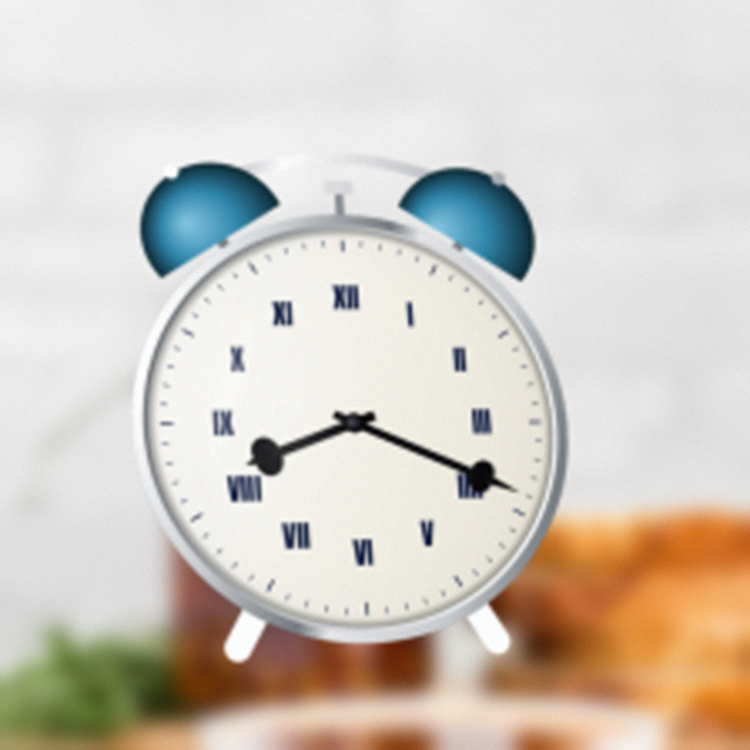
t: 8:19
